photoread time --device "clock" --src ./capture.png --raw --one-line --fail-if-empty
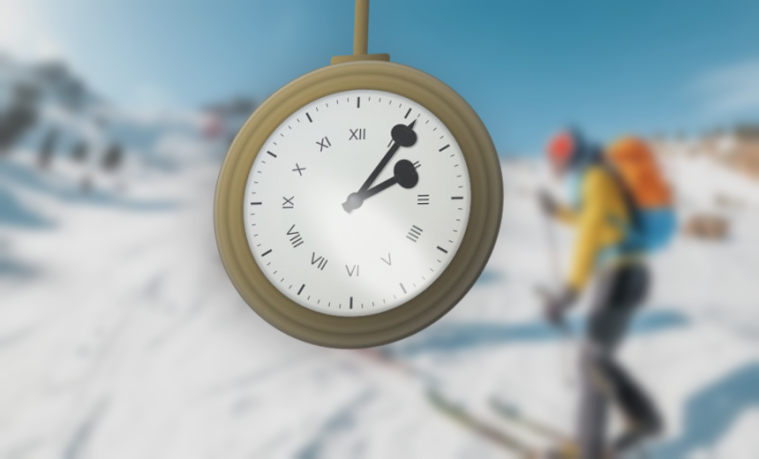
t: 2:06
